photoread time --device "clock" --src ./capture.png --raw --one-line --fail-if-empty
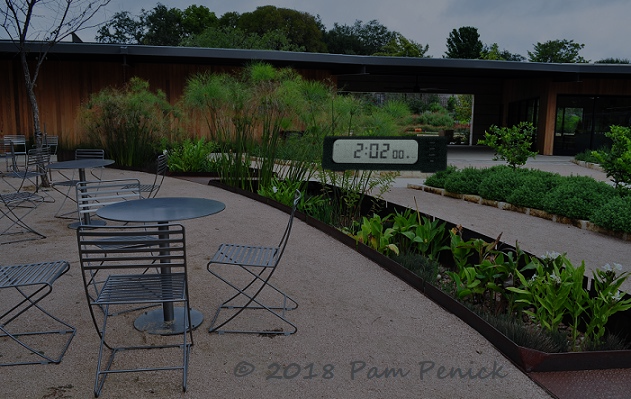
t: 2:02:00
